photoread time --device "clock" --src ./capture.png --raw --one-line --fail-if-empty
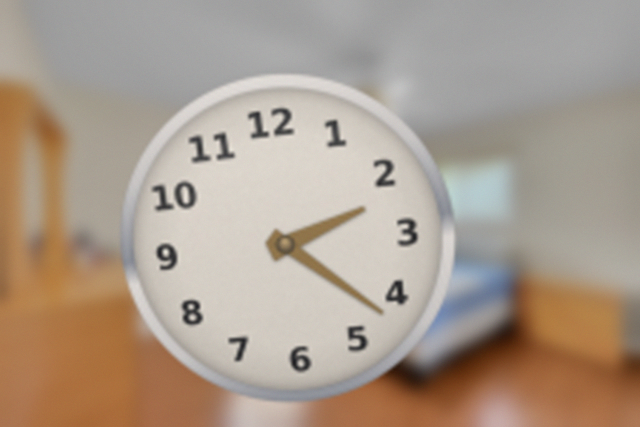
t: 2:22
